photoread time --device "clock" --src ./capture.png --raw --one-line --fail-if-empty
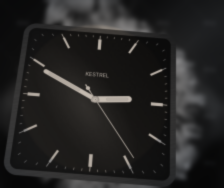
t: 2:49:24
